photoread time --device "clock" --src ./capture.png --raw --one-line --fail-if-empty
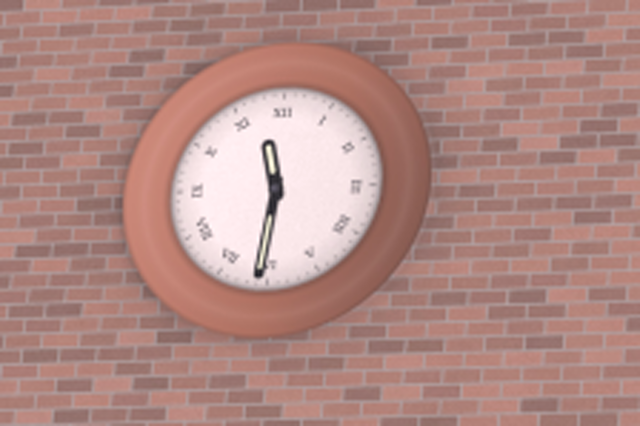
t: 11:31
